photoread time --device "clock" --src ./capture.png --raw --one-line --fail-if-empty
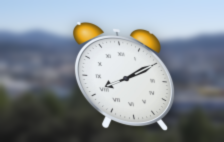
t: 8:10
